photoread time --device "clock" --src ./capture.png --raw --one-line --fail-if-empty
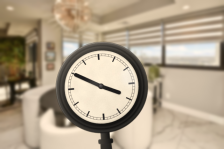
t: 3:50
